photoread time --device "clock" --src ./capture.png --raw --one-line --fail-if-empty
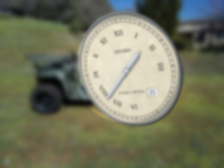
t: 1:38
